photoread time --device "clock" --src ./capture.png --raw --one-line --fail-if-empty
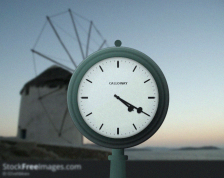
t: 4:20
